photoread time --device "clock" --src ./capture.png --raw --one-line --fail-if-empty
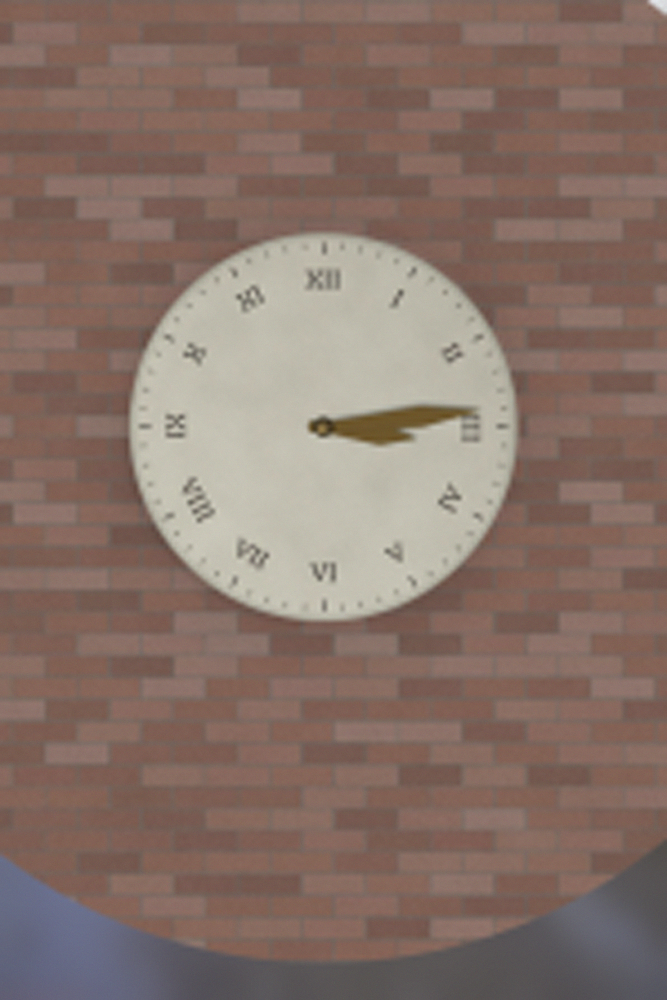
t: 3:14
